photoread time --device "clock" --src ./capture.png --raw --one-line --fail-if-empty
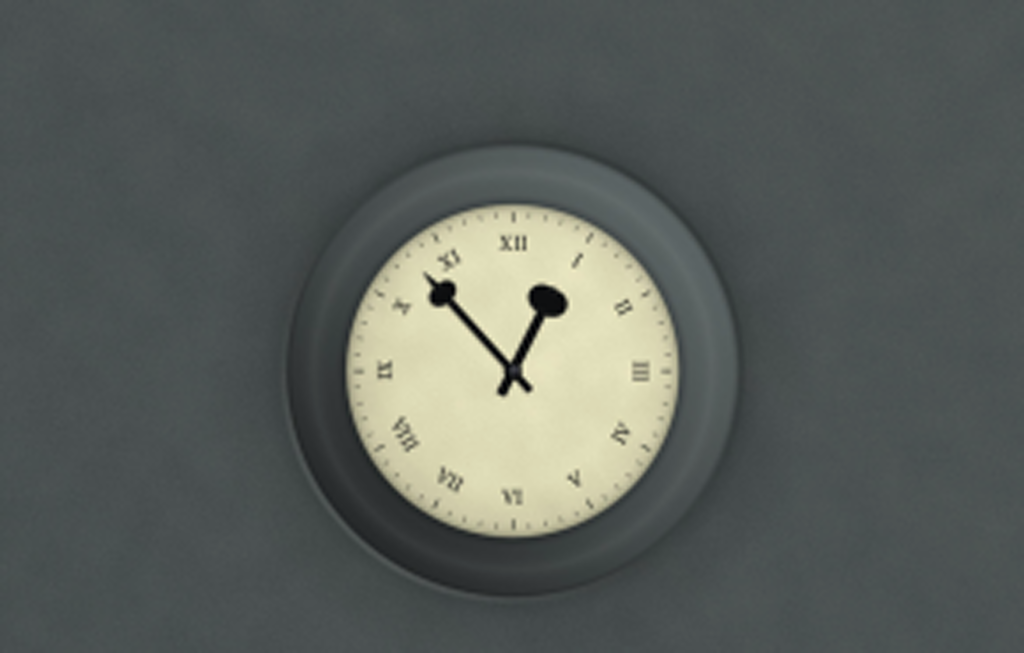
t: 12:53
